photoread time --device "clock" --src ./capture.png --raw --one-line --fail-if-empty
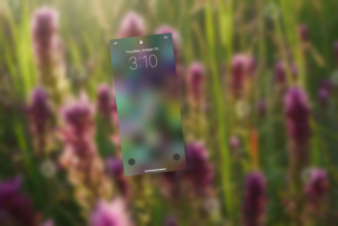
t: 3:10
